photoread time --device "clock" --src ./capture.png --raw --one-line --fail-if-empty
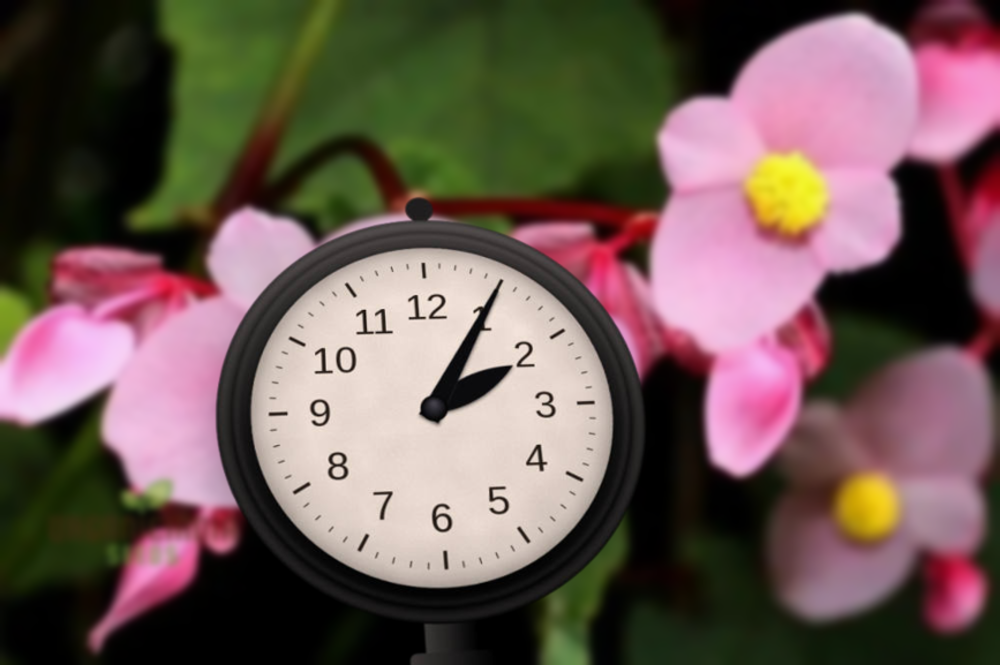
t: 2:05
